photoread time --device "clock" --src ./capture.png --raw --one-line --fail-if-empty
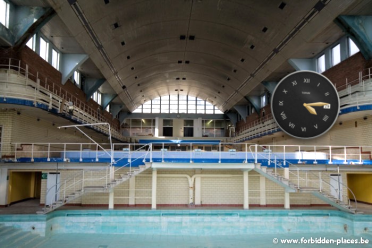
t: 4:14
